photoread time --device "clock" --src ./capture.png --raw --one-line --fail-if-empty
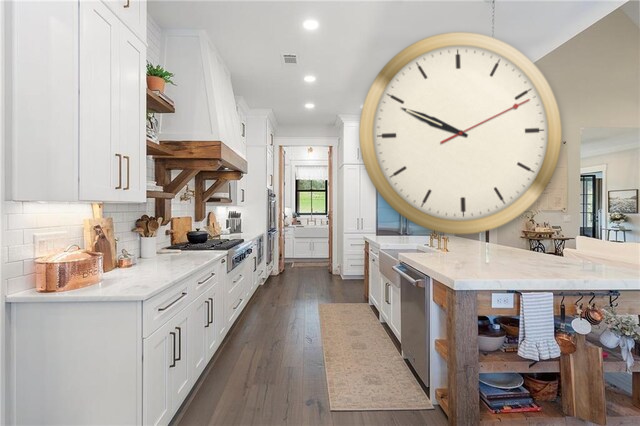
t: 9:49:11
